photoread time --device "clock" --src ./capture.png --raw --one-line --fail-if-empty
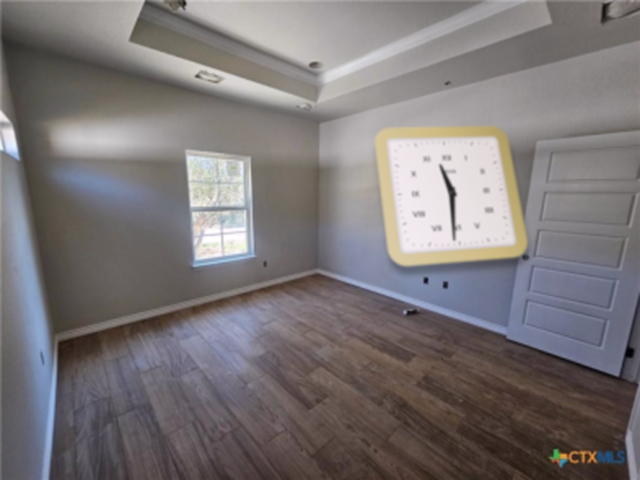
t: 11:31
